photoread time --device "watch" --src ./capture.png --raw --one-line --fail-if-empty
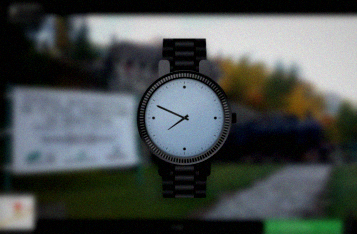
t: 7:49
